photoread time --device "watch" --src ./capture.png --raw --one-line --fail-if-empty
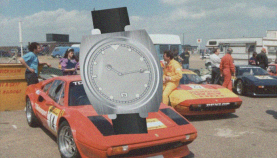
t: 10:14
